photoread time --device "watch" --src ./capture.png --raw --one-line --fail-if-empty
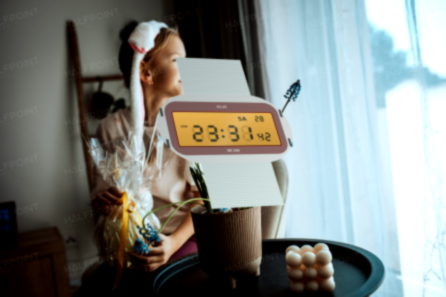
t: 23:31
